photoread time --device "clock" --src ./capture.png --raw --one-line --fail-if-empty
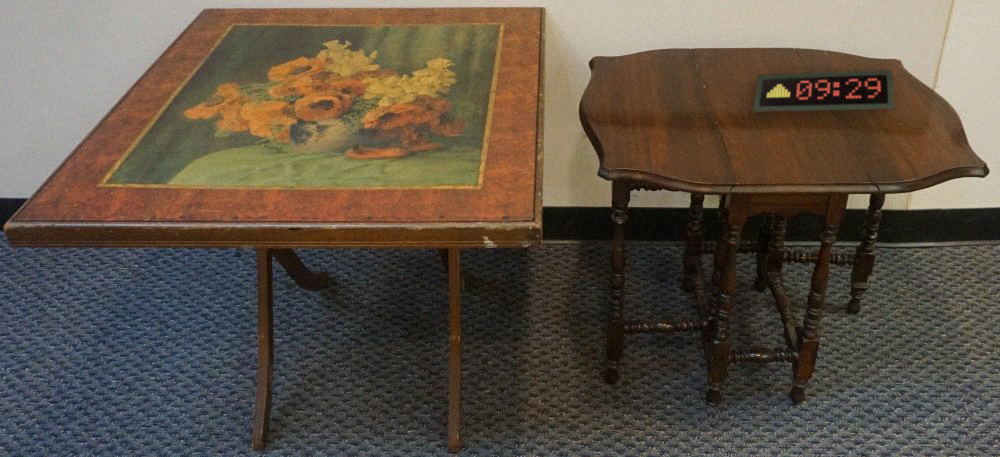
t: 9:29
